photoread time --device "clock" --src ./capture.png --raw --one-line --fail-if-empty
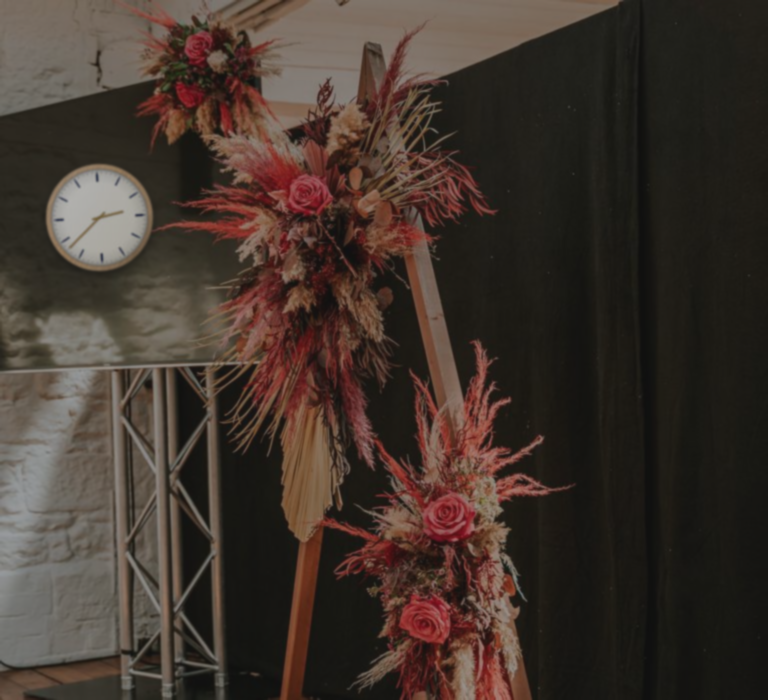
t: 2:38
